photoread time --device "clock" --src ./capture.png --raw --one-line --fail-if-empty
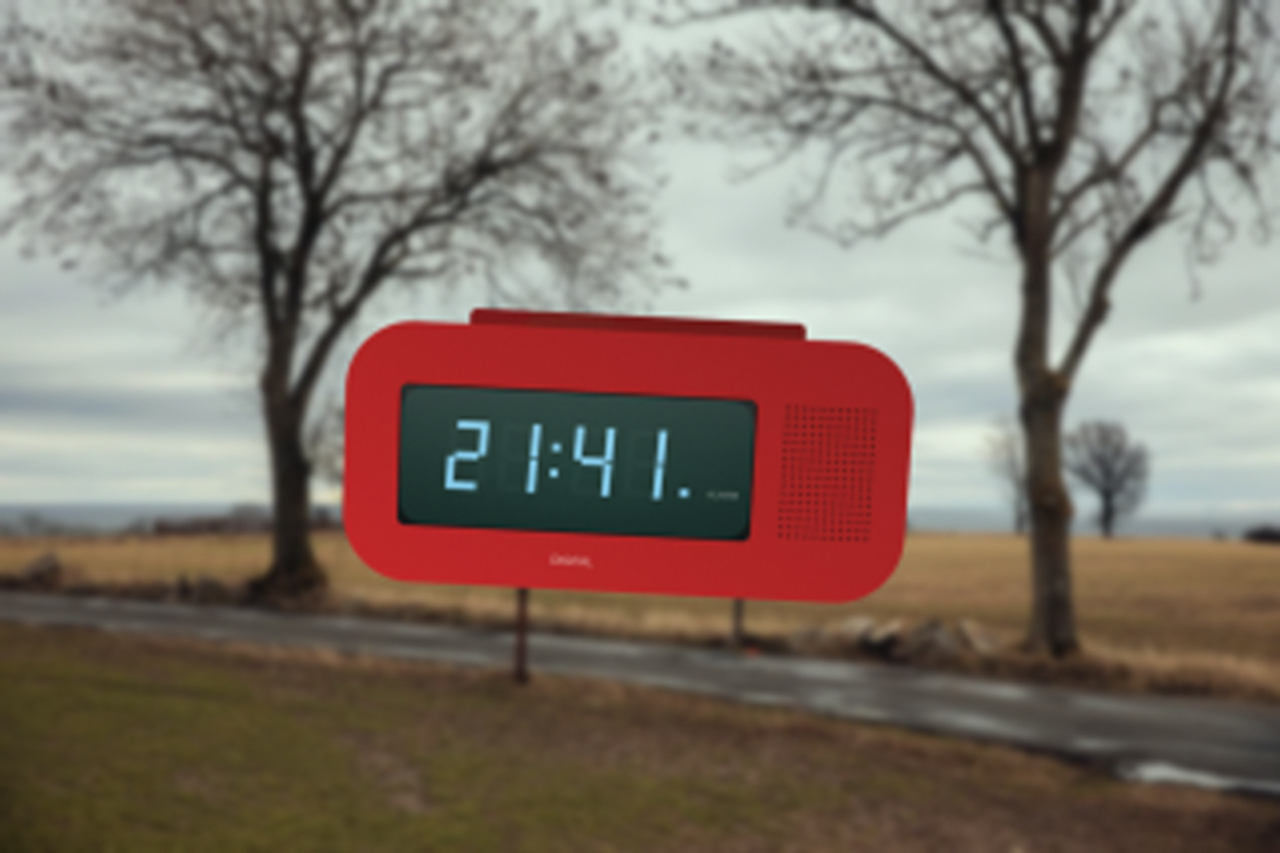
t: 21:41
